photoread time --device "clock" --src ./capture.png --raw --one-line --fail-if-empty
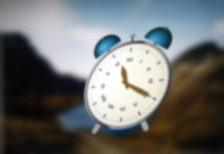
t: 11:20
